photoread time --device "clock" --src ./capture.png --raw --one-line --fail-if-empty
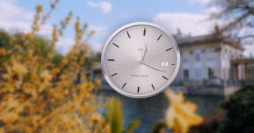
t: 12:18
